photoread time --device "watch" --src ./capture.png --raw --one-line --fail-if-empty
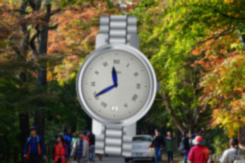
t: 11:40
